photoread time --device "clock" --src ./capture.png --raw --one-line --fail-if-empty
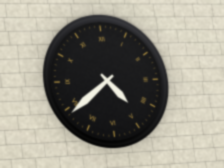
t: 4:39
